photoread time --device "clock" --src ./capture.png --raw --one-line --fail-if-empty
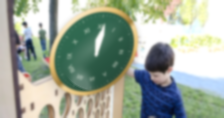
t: 12:01
